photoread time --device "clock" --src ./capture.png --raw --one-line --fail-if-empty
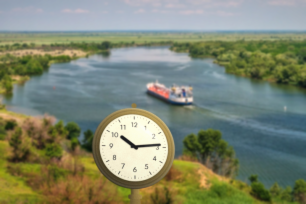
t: 10:14
